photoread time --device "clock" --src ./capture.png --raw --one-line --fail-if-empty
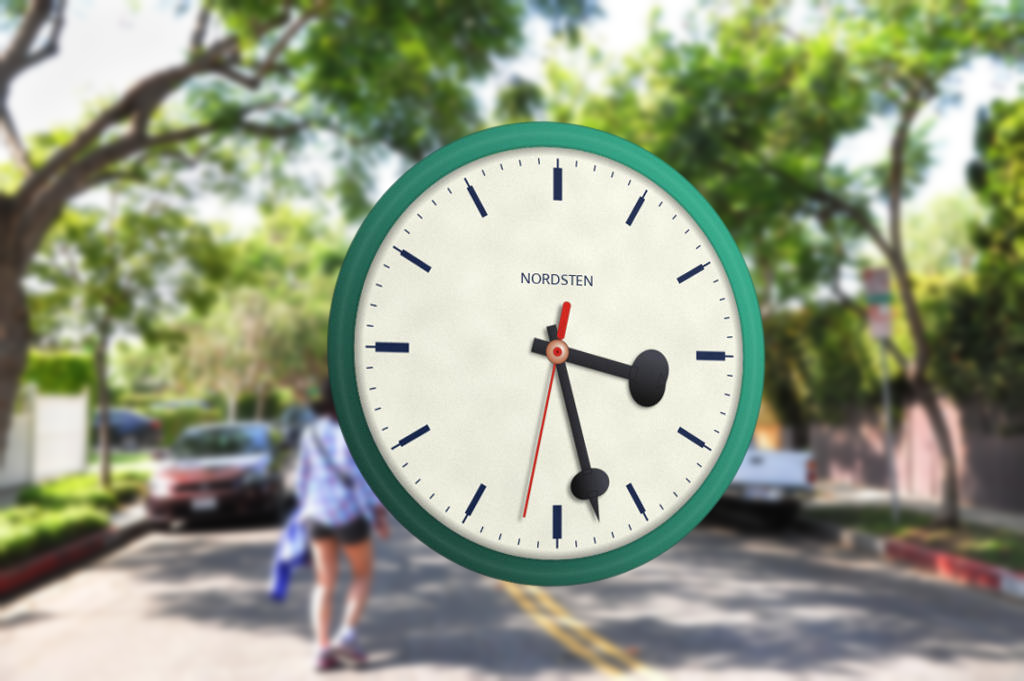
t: 3:27:32
